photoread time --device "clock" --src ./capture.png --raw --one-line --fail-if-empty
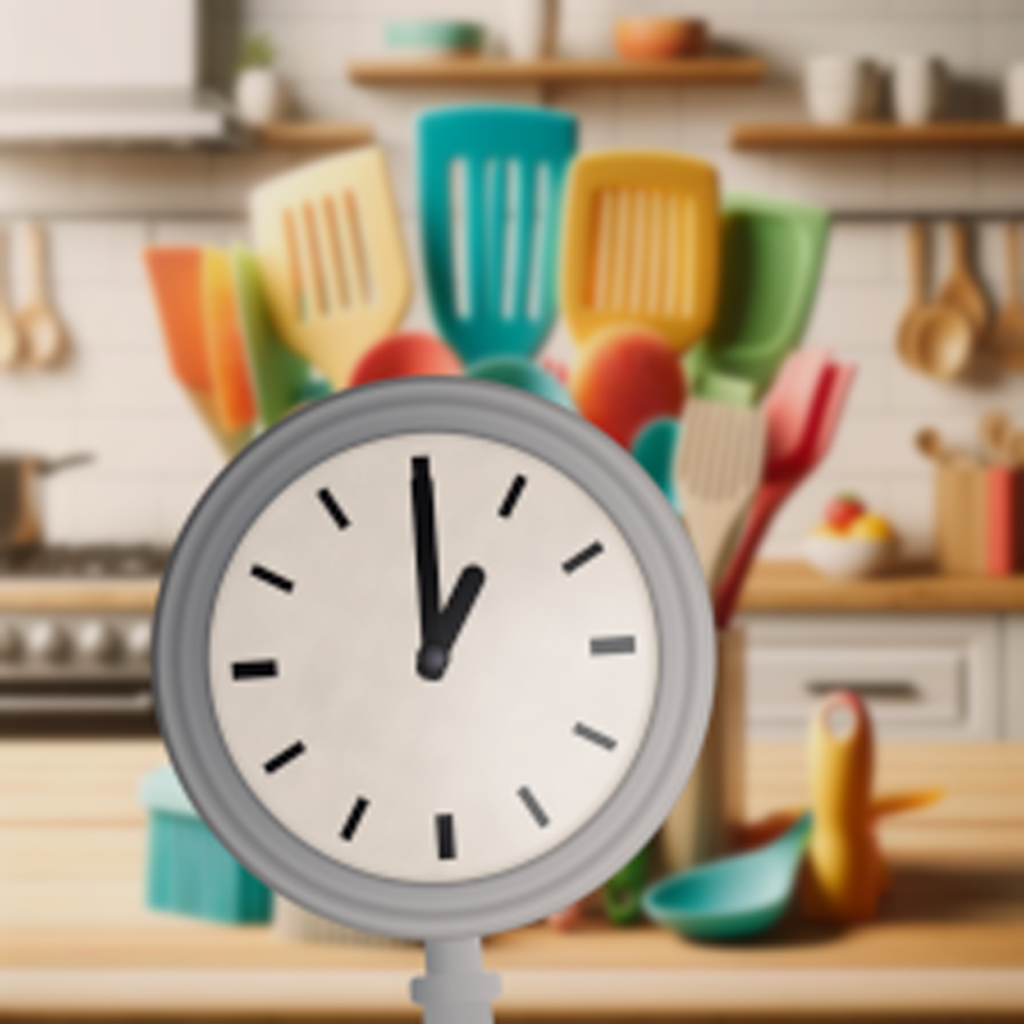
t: 1:00
